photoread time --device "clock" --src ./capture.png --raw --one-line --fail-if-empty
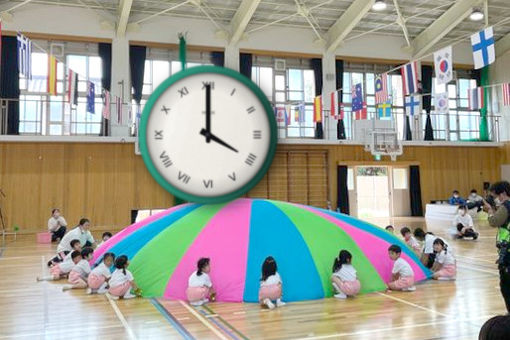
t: 4:00
